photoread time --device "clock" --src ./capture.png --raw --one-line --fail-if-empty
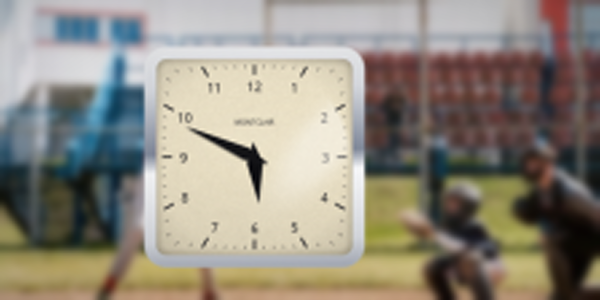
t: 5:49
